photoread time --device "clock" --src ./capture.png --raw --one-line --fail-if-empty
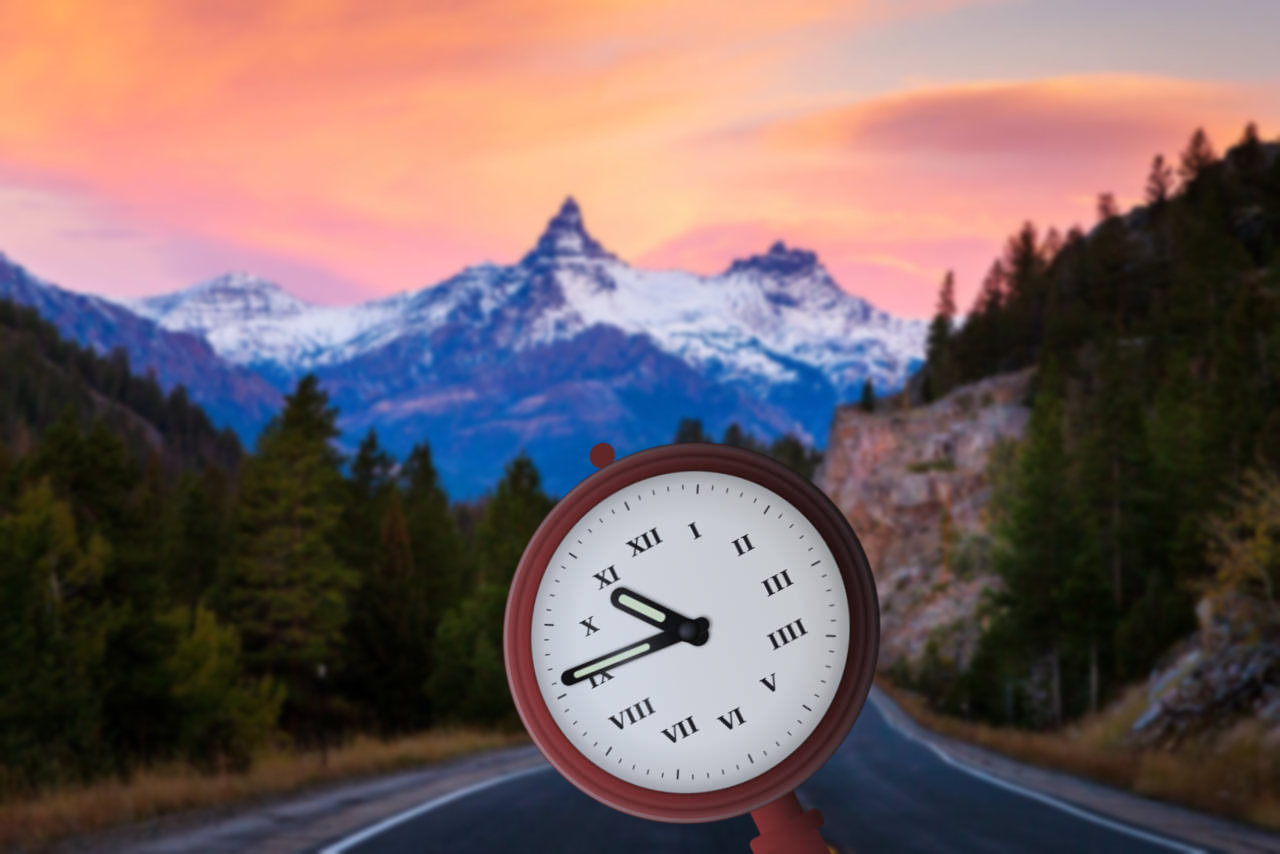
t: 10:46
